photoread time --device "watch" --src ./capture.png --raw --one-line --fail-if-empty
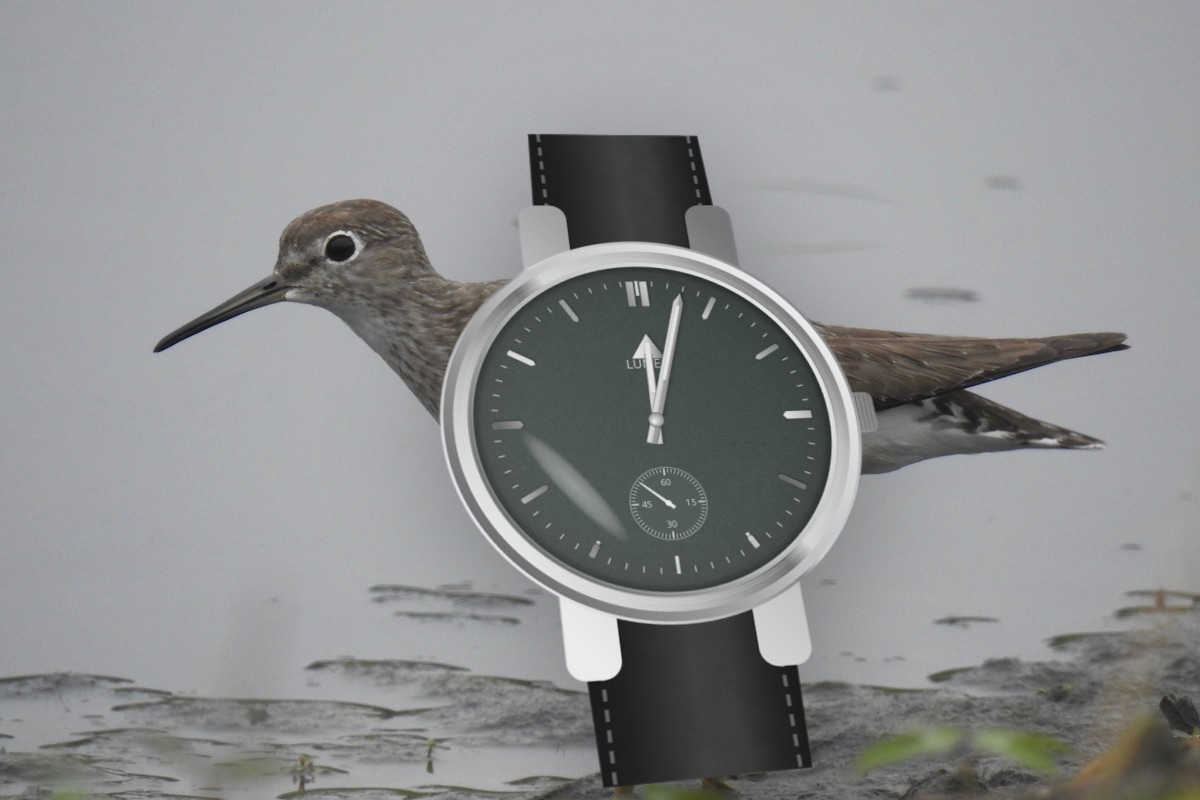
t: 12:02:52
